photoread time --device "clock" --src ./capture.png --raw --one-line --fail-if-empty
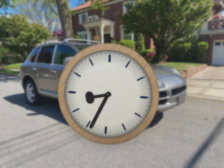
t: 8:34
